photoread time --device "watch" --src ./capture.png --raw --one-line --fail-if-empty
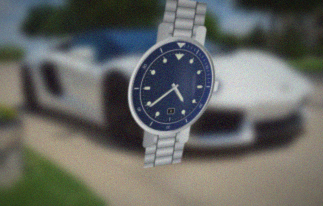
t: 4:39
